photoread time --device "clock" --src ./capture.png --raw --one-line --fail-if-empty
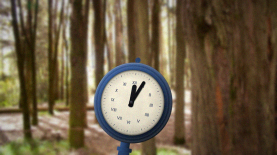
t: 12:04
